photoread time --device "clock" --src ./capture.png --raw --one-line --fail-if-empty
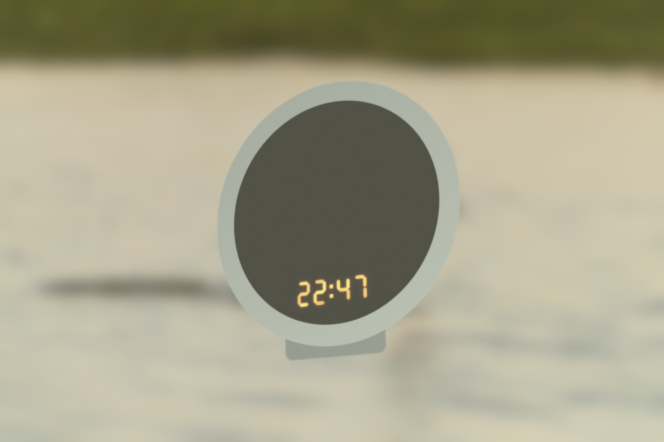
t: 22:47
